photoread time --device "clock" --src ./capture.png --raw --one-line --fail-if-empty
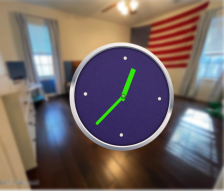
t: 12:37
